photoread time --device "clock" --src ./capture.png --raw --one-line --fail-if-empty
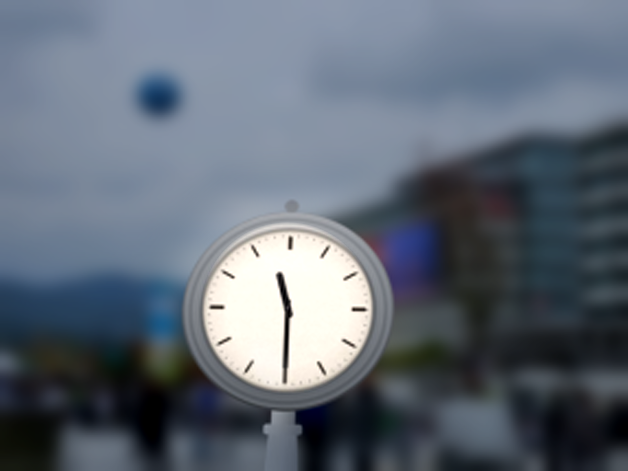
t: 11:30
